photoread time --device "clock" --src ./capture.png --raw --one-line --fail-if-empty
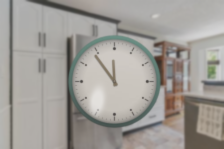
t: 11:54
